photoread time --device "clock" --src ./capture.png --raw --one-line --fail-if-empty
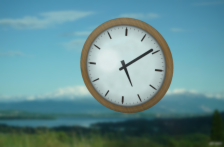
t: 5:09
